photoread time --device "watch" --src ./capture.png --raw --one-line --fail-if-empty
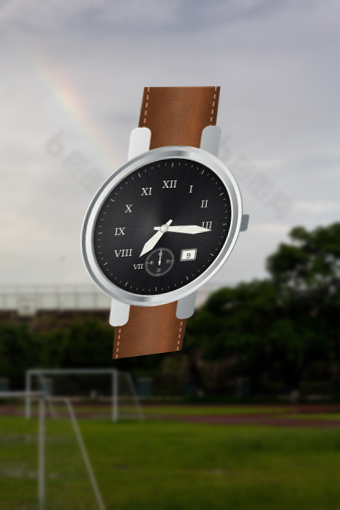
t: 7:16
